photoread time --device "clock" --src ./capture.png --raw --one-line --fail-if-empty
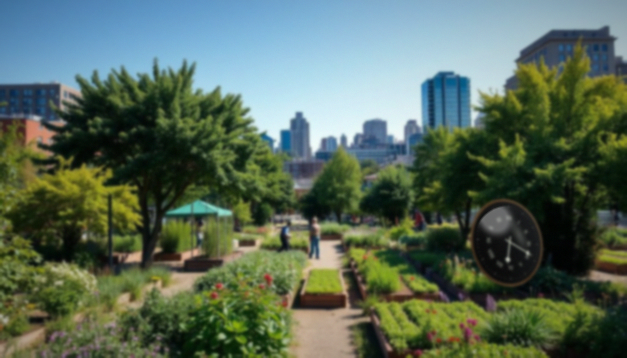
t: 6:19
